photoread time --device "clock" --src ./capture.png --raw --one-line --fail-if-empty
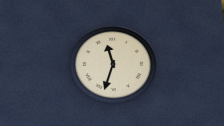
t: 11:33
